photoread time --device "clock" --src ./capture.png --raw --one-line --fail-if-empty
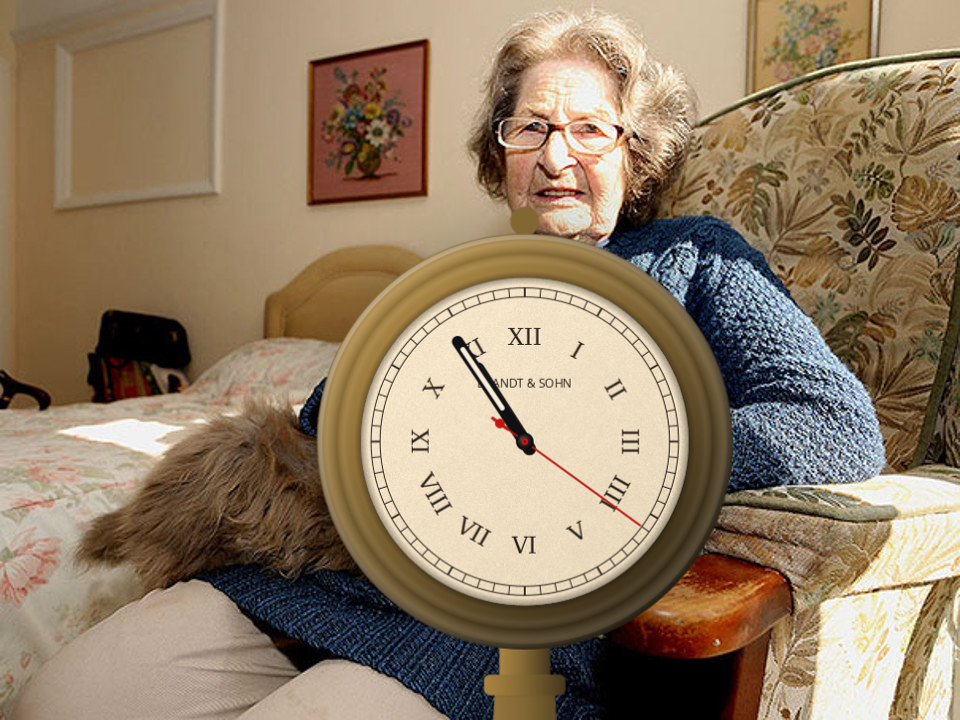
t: 10:54:21
